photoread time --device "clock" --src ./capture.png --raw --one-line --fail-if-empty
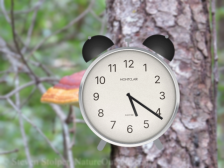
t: 5:21
